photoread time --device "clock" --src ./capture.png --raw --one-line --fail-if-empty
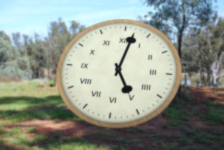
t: 5:02
